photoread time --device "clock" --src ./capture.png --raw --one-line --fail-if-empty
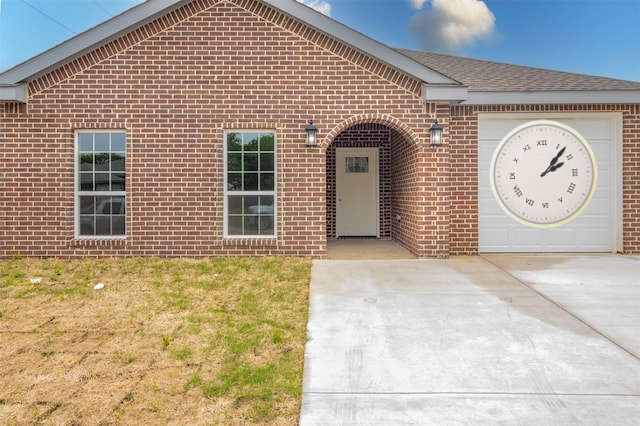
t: 2:07
